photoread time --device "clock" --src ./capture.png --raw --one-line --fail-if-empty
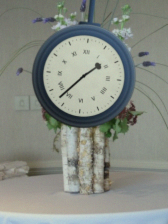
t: 1:37
